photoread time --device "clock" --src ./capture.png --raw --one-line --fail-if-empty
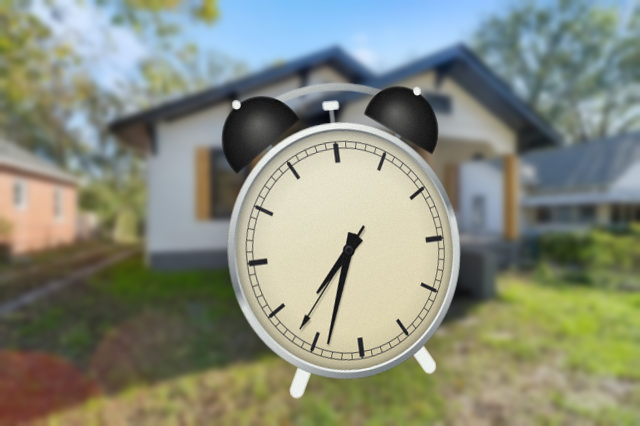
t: 7:33:37
